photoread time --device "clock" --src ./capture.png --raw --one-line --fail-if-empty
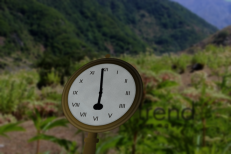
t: 5:59
